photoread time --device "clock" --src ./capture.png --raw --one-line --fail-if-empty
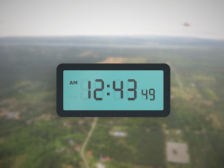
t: 12:43:49
